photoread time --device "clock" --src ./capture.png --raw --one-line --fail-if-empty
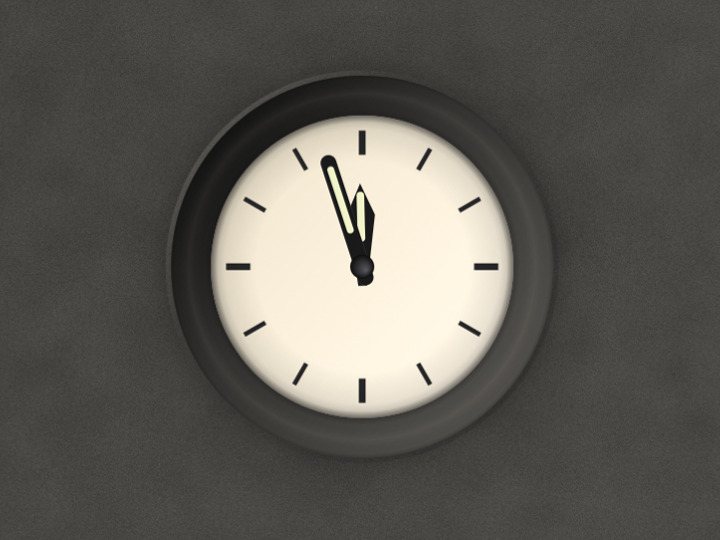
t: 11:57
